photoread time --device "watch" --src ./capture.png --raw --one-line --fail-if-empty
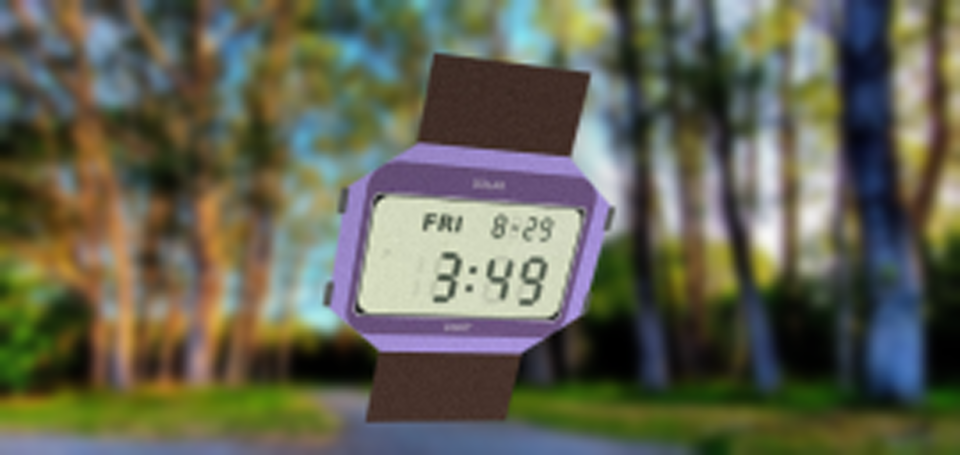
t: 3:49
